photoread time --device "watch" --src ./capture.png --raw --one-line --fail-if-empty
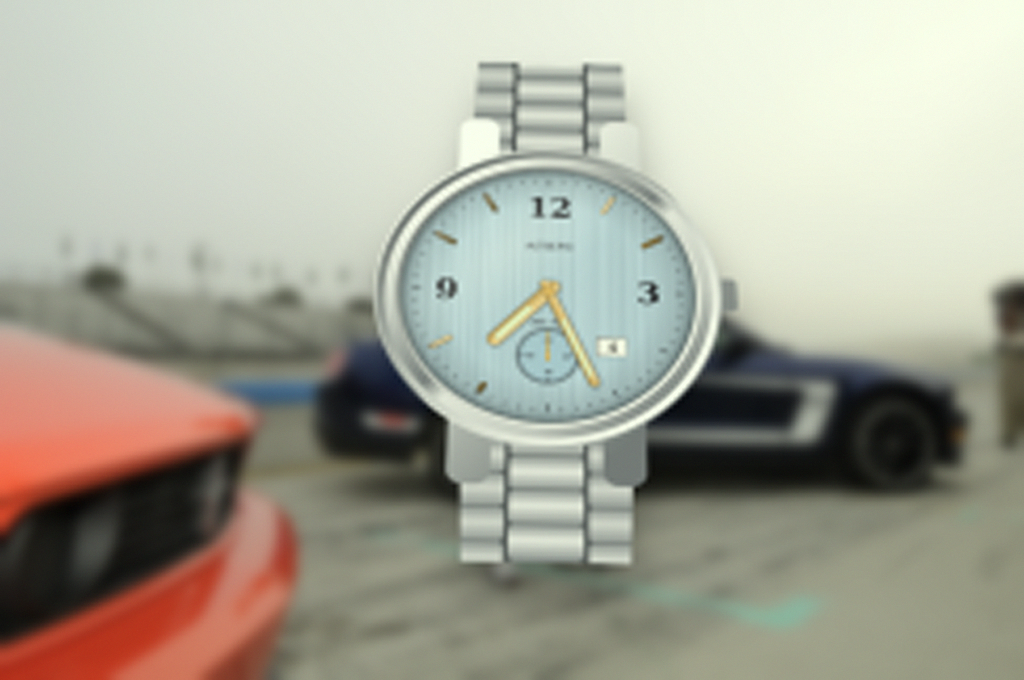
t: 7:26
